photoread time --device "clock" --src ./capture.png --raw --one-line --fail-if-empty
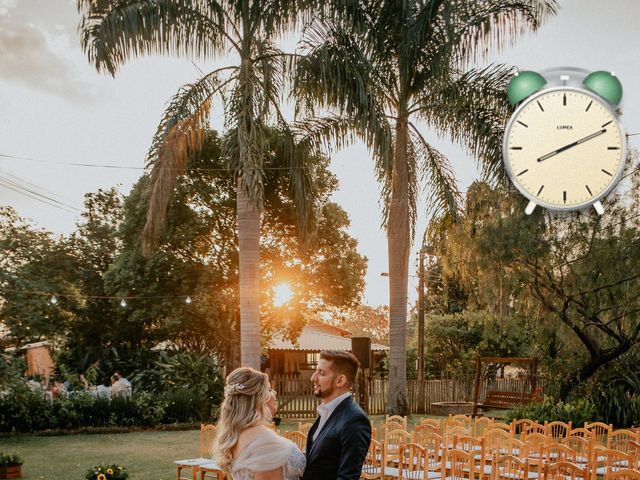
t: 8:11
